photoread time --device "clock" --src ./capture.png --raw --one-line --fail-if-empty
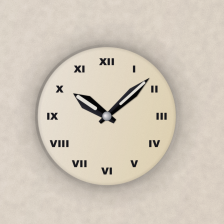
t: 10:08
